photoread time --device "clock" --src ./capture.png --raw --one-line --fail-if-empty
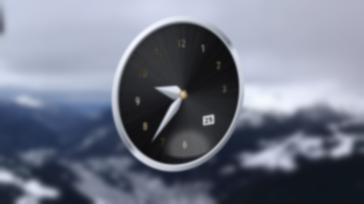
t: 9:37
